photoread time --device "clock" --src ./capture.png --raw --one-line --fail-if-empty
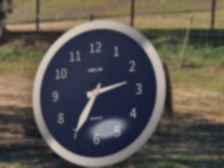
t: 2:35
